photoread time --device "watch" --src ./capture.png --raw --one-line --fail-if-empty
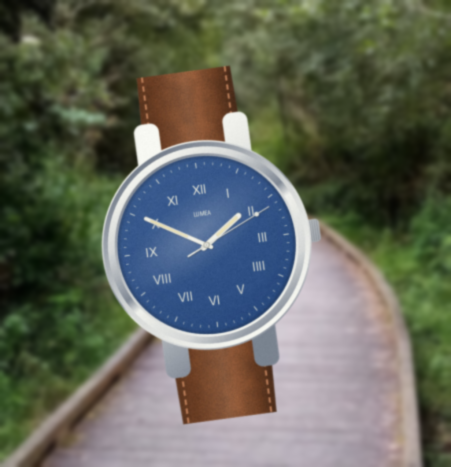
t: 1:50:11
